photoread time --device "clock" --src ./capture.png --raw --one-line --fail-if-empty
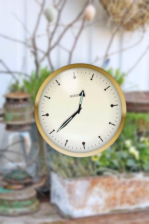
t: 12:39
